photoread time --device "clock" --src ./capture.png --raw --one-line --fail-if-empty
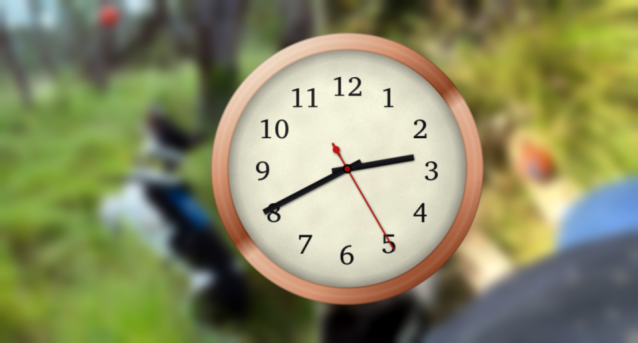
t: 2:40:25
